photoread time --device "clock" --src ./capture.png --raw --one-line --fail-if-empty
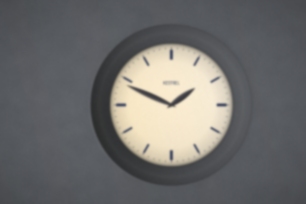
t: 1:49
